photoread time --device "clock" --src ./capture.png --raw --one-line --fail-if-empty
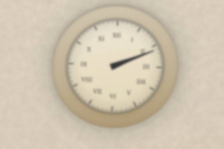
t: 2:11
